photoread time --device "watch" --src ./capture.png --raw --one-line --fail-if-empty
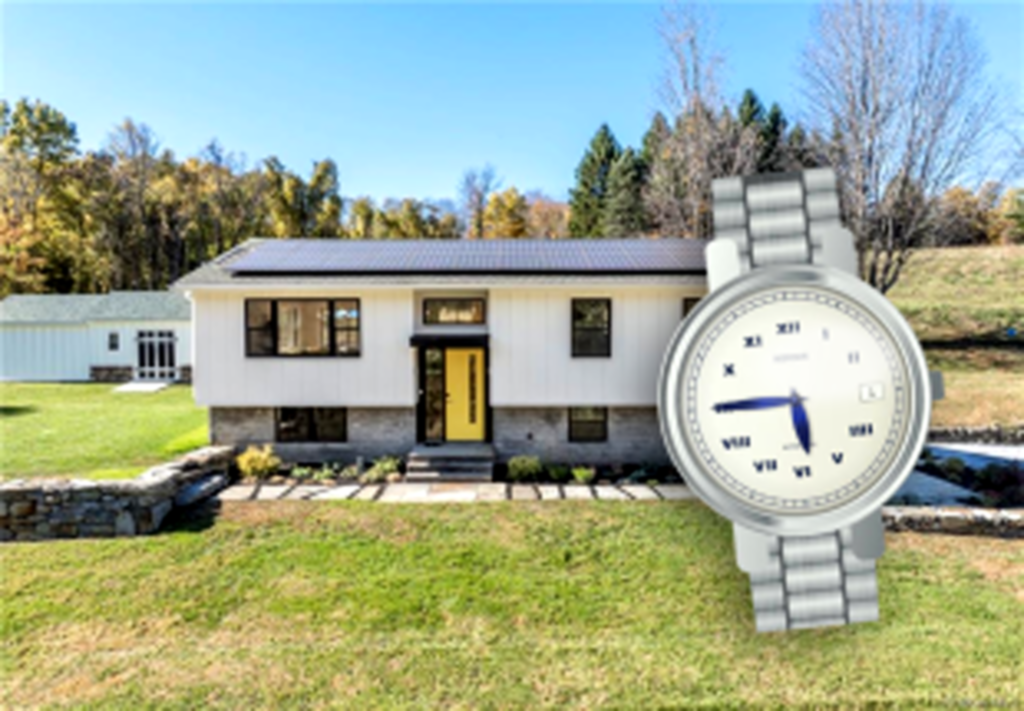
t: 5:45
